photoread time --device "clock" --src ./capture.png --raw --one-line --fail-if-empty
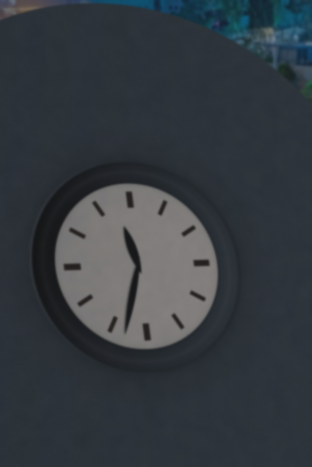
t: 11:33
